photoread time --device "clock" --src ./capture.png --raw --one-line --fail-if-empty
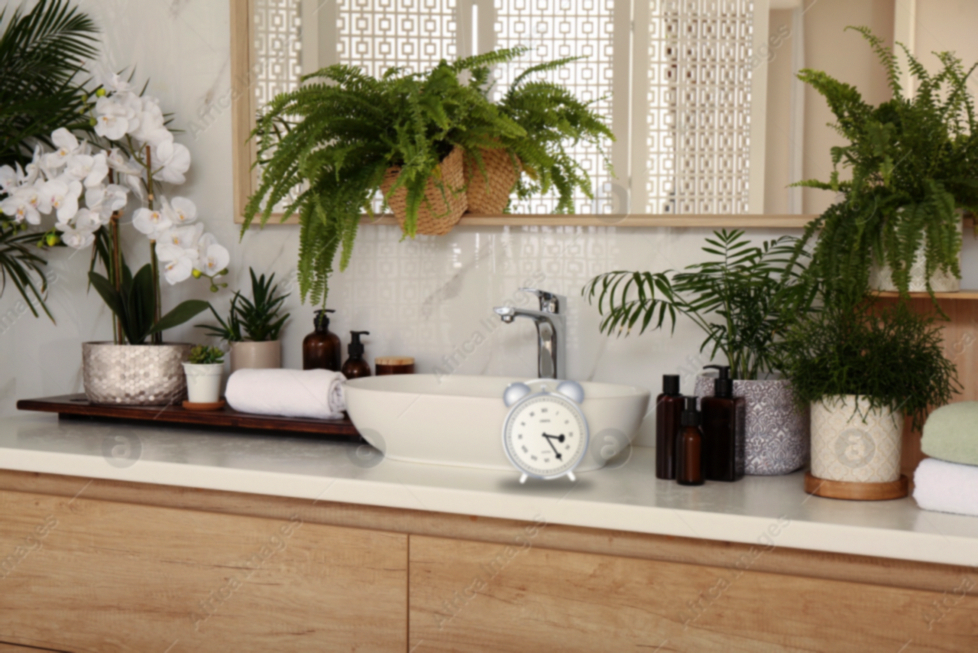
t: 3:25
